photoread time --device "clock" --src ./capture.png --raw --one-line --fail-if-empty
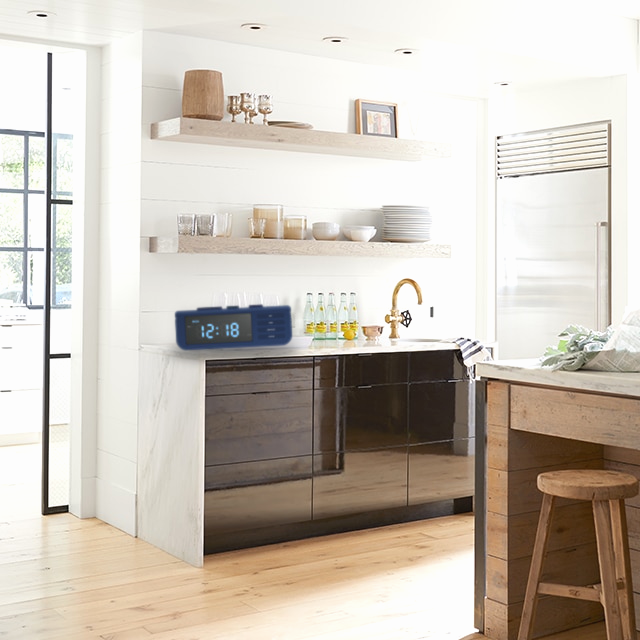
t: 12:18
